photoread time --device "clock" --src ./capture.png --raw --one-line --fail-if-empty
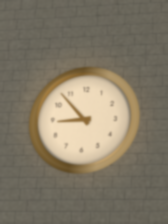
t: 8:53
